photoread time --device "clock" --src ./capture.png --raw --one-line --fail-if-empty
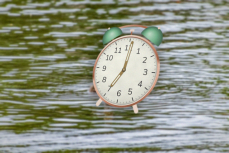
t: 7:01
